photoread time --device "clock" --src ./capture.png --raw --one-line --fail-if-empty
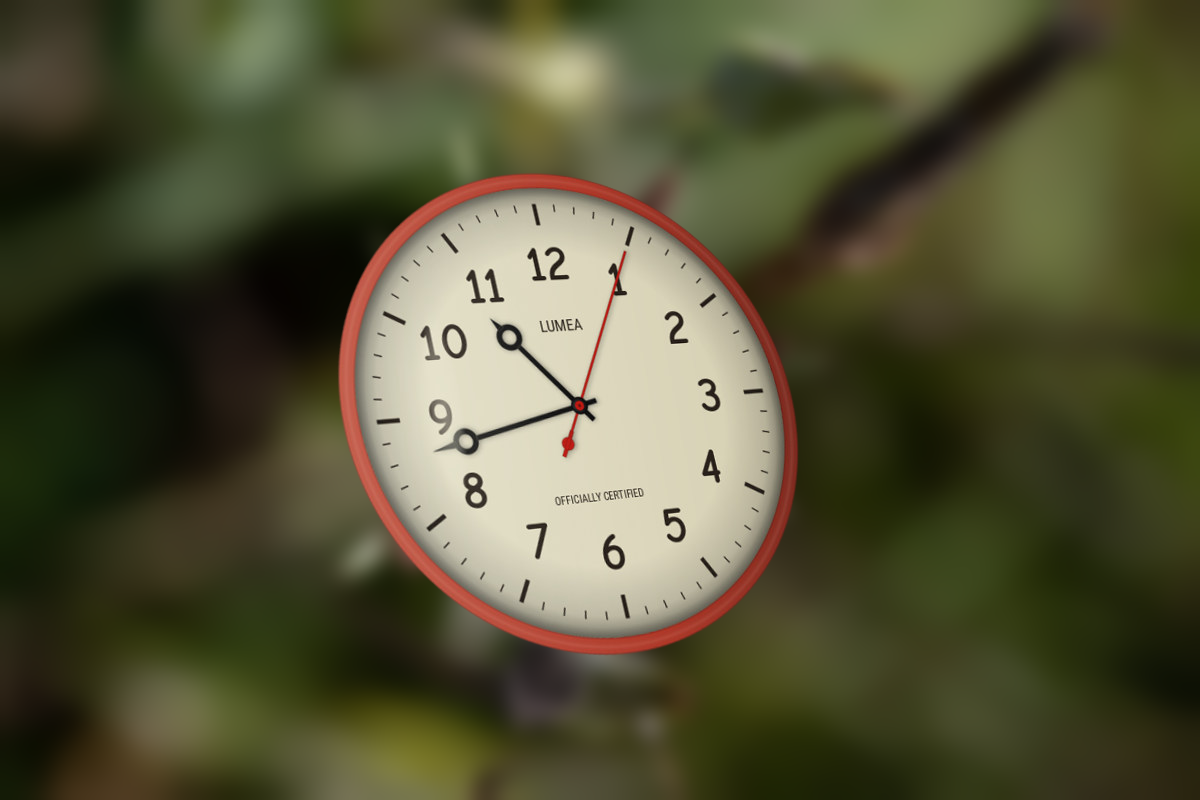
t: 10:43:05
